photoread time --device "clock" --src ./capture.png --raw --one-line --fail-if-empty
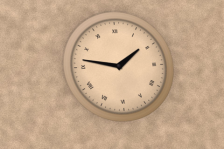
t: 1:47
